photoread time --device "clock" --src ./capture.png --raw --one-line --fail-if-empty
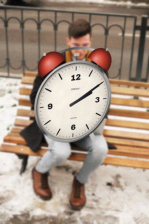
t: 2:10
